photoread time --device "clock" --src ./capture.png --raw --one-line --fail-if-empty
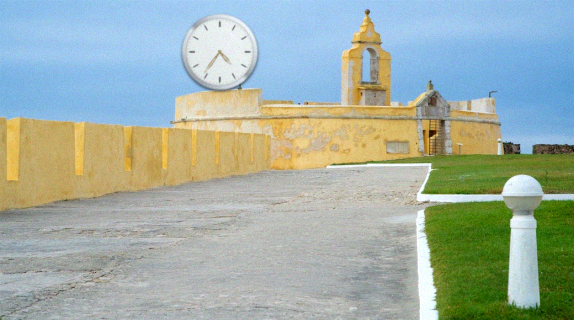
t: 4:36
